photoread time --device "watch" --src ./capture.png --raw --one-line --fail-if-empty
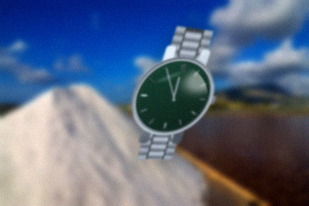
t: 11:55
